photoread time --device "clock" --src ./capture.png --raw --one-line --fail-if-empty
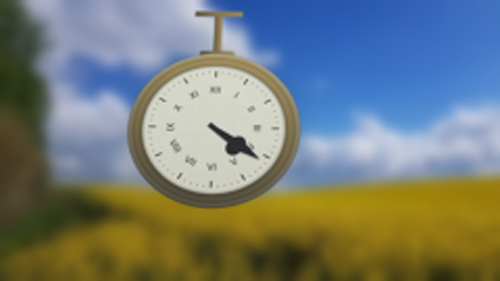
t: 4:21
